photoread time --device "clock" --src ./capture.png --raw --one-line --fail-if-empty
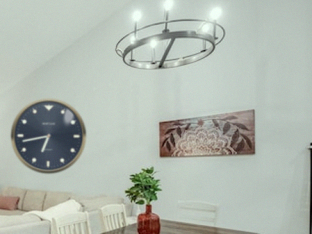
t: 6:43
